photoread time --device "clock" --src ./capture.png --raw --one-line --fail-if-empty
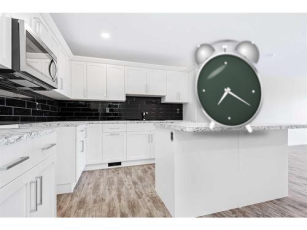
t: 7:20
